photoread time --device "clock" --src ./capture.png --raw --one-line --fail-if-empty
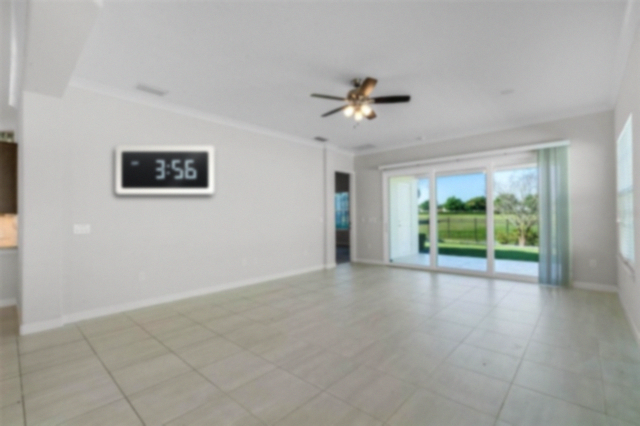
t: 3:56
